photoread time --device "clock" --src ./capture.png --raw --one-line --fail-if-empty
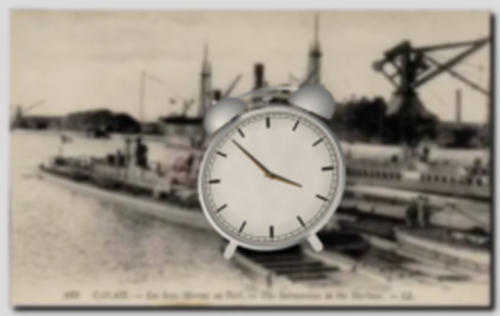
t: 3:53
